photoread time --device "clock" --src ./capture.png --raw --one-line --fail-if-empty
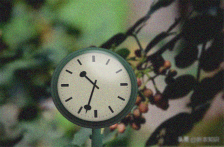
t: 10:33
